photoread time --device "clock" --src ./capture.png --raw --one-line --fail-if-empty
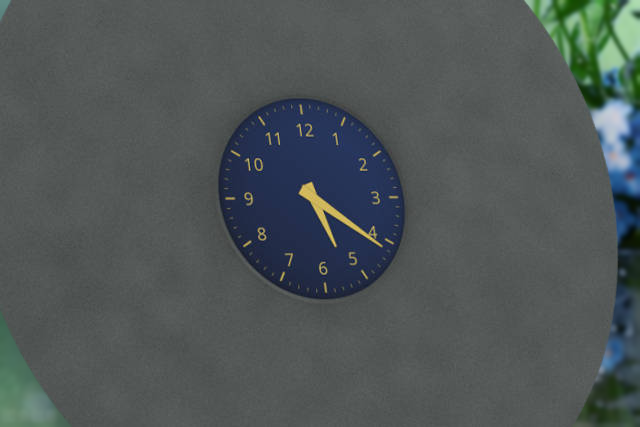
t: 5:21
